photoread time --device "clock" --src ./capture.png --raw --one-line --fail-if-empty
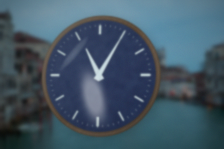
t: 11:05
